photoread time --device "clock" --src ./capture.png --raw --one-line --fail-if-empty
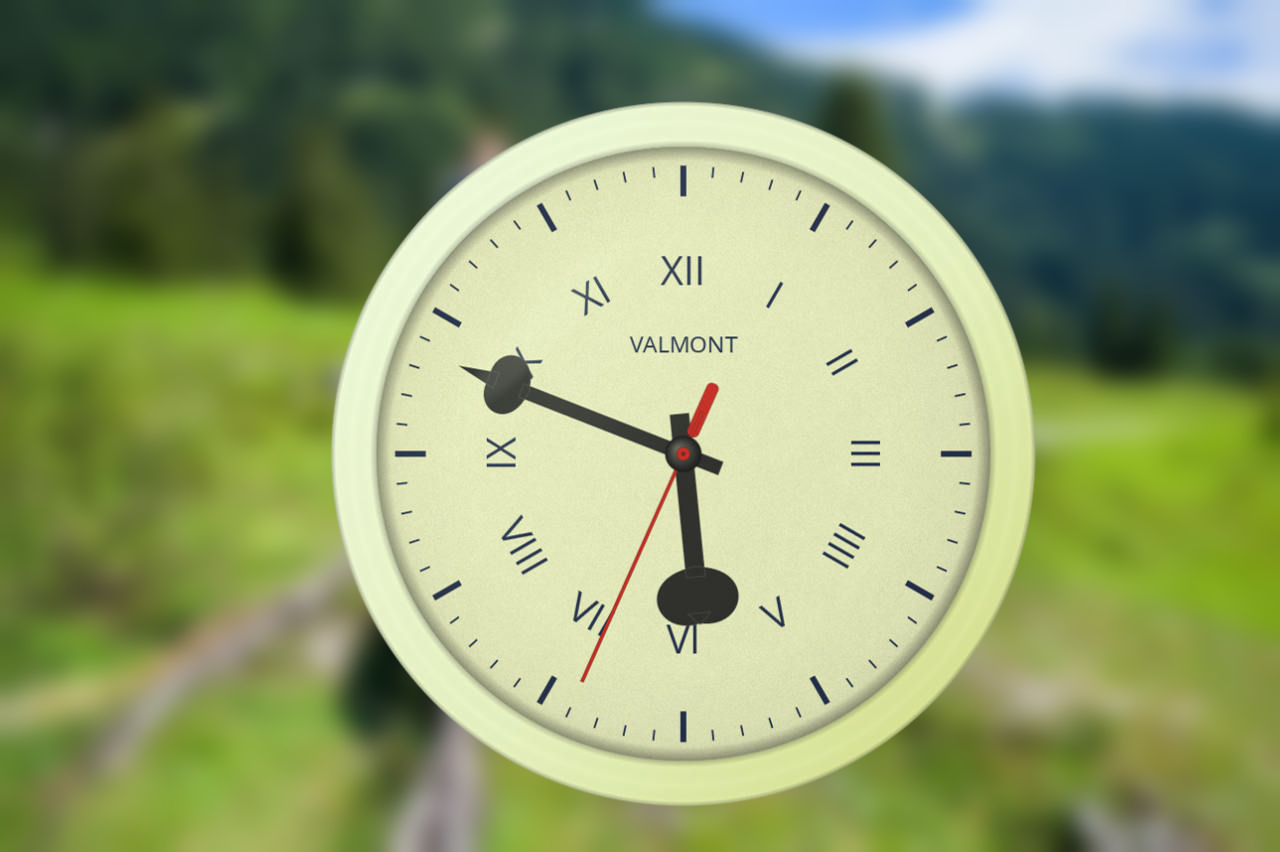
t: 5:48:34
